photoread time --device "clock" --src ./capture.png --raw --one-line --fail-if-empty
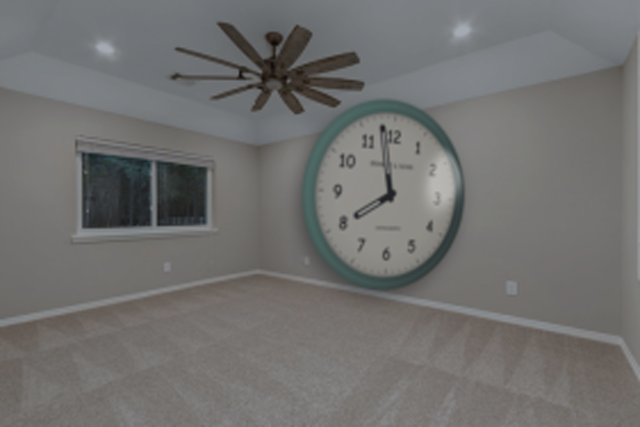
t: 7:58
